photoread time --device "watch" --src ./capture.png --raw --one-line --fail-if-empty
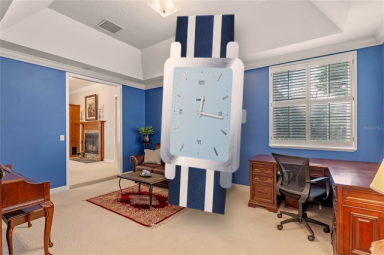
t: 12:16
